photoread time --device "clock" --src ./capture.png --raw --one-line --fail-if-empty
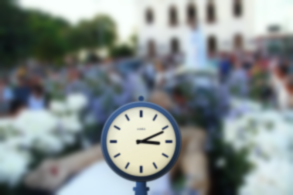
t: 3:11
